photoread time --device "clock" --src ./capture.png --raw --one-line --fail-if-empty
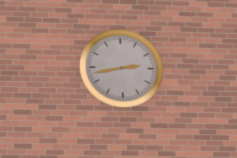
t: 2:43
